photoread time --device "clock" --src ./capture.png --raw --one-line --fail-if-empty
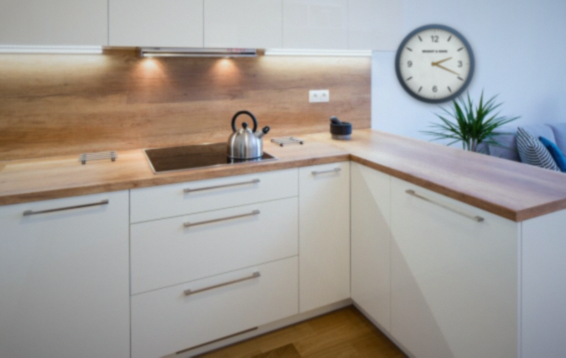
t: 2:19
